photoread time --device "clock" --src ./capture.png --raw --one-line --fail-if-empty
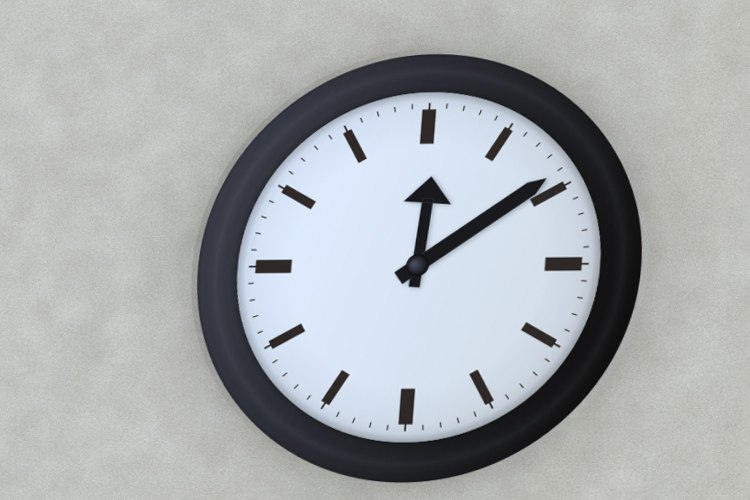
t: 12:09
